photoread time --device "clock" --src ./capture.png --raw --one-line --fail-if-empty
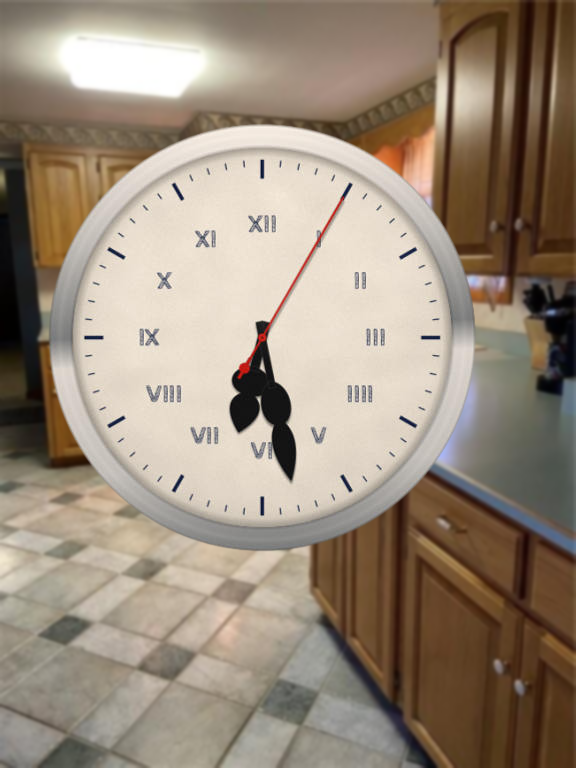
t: 6:28:05
